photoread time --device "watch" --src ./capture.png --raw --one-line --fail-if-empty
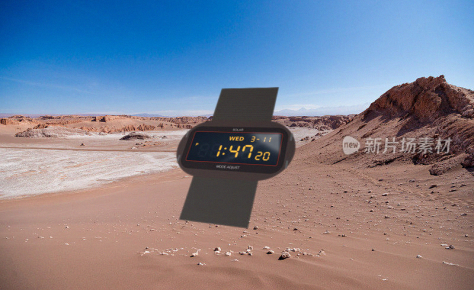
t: 1:47:20
